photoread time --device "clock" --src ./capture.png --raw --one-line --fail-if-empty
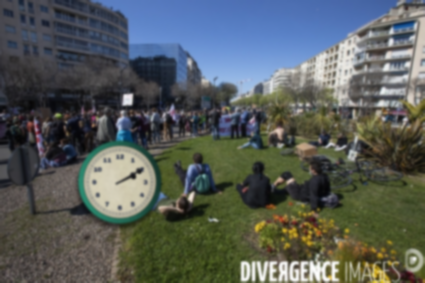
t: 2:10
